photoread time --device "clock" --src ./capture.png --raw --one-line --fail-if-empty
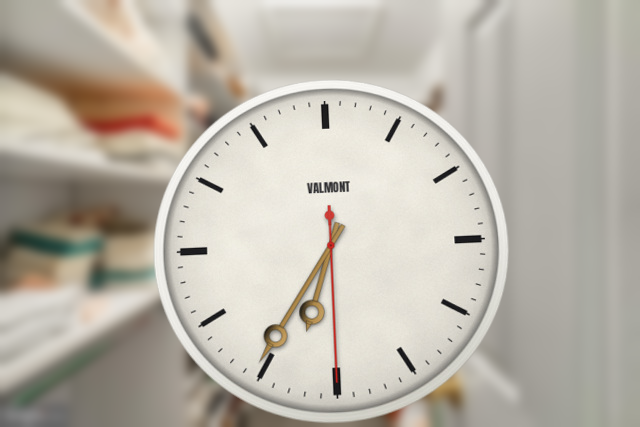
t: 6:35:30
